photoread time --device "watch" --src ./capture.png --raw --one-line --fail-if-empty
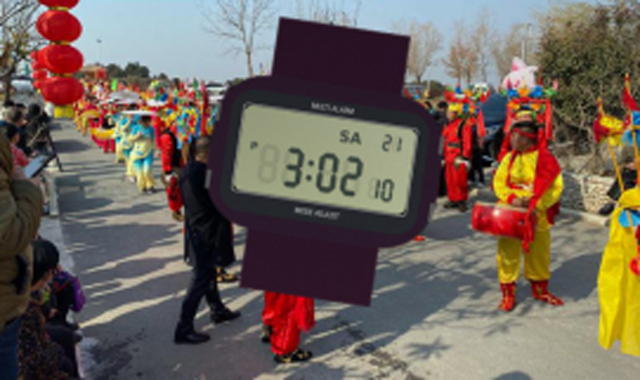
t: 3:02:10
